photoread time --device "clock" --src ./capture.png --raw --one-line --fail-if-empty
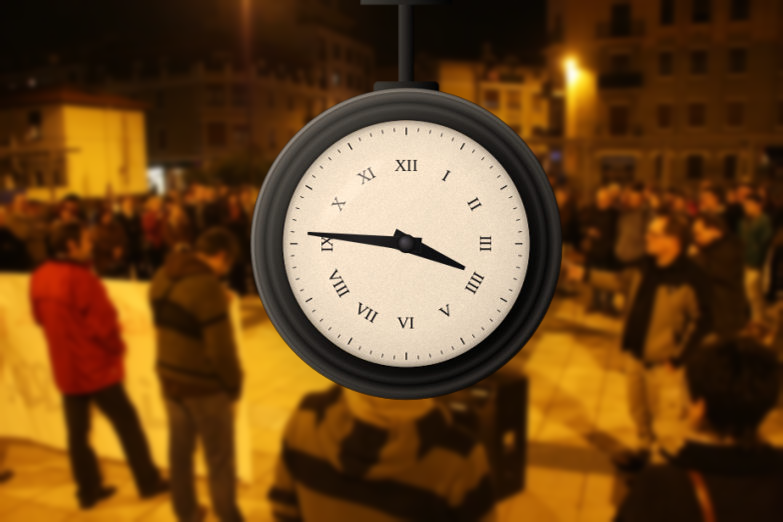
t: 3:46
